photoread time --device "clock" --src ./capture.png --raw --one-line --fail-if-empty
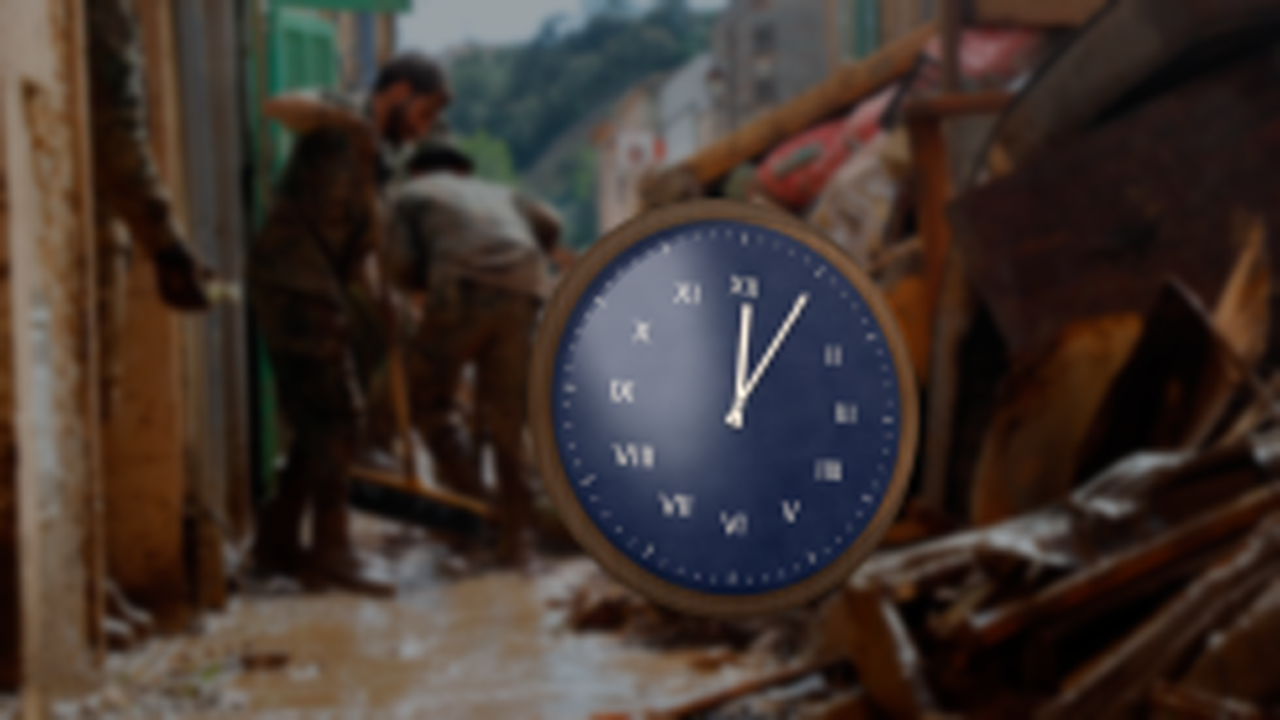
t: 12:05
